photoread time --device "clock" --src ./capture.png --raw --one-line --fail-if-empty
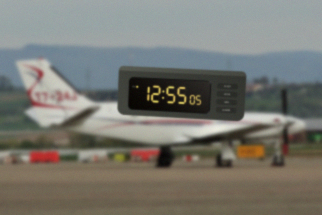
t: 12:55
